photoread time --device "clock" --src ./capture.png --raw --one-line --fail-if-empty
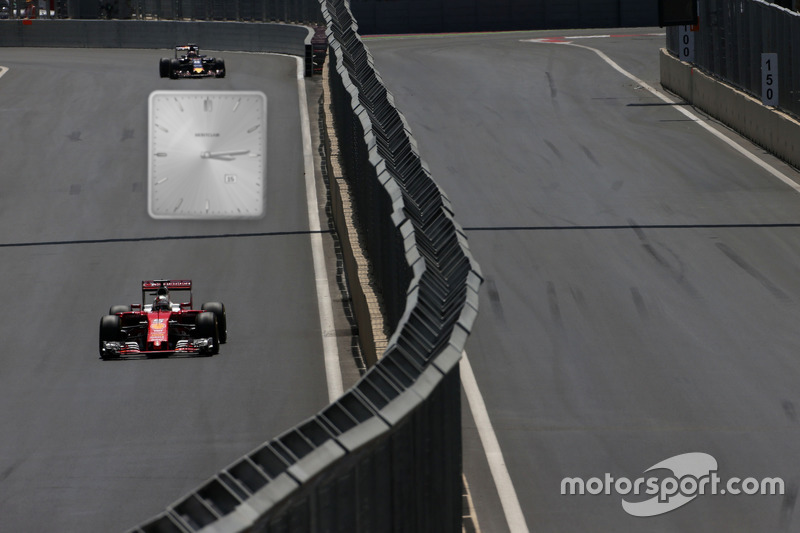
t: 3:14
